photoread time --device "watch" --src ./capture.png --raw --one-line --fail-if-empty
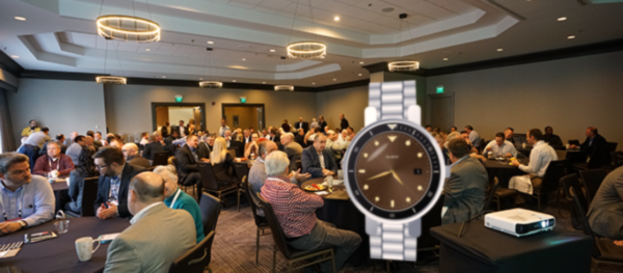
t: 4:42
